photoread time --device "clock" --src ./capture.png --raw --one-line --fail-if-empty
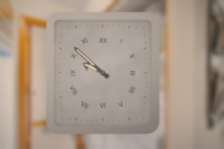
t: 9:52
